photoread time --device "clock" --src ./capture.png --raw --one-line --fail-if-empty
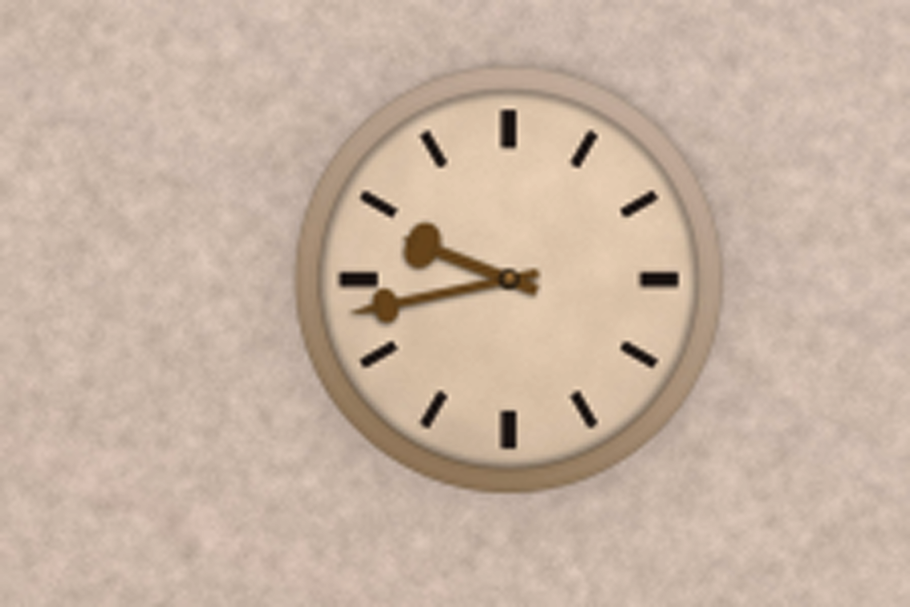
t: 9:43
